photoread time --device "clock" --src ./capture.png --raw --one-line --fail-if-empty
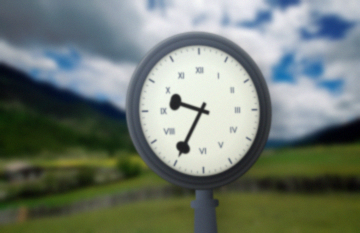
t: 9:35
